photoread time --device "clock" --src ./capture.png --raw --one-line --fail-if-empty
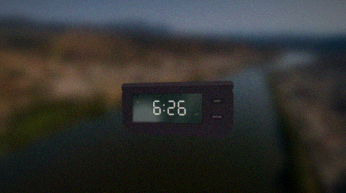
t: 6:26
